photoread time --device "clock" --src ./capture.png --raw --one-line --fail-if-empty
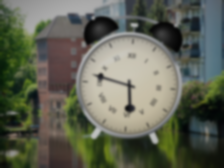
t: 5:47
